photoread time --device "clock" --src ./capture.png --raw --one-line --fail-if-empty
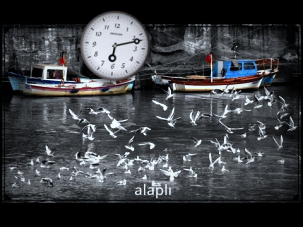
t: 6:12
